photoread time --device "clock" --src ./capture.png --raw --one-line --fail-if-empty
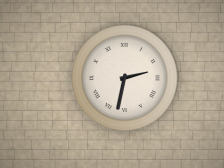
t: 2:32
